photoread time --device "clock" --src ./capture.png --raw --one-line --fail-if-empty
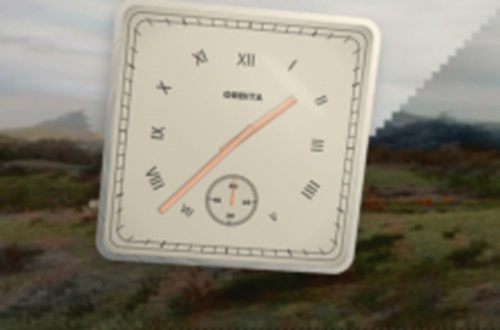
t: 1:37
